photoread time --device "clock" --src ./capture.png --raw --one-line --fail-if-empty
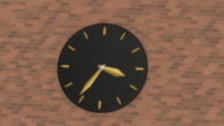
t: 3:36
